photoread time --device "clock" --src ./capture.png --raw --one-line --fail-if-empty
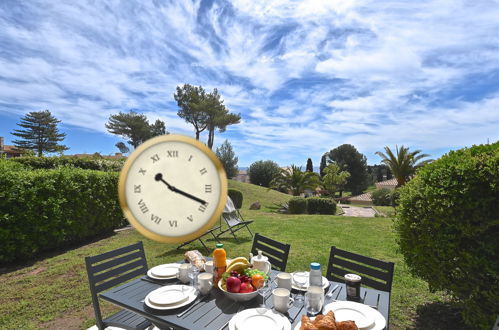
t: 10:19
